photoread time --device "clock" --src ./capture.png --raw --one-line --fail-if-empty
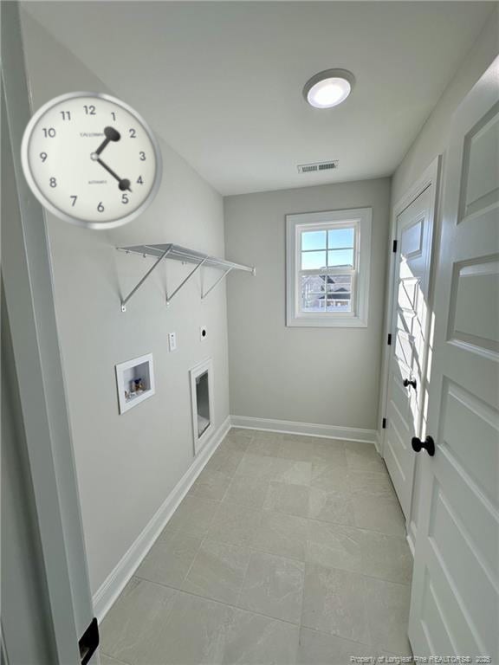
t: 1:23
